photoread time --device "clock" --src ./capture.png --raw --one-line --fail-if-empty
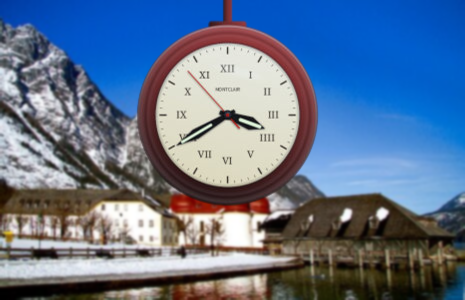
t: 3:39:53
